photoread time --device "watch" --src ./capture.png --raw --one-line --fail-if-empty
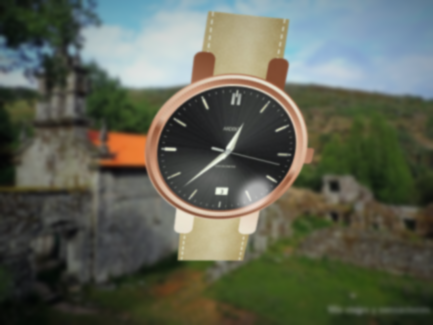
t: 12:37:17
